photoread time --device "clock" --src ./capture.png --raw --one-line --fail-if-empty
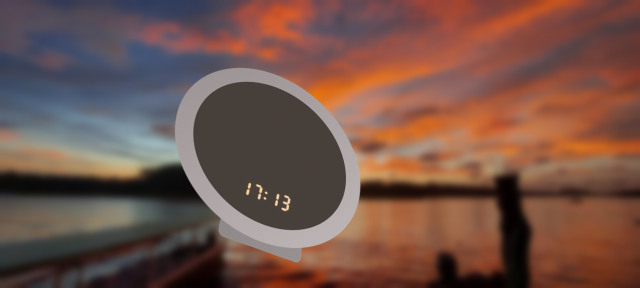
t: 17:13
